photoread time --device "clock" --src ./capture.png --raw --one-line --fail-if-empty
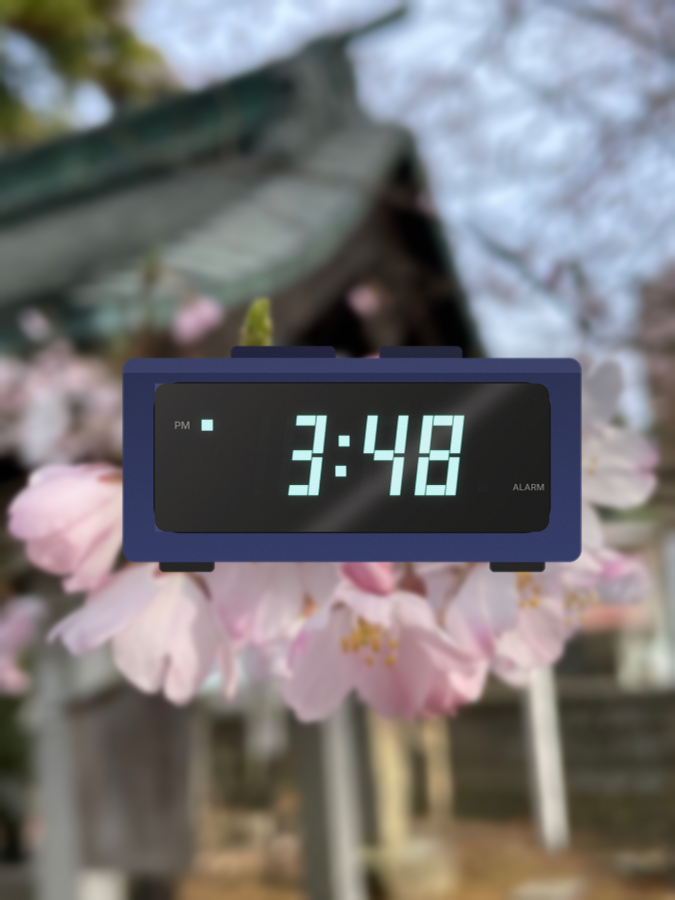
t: 3:48
